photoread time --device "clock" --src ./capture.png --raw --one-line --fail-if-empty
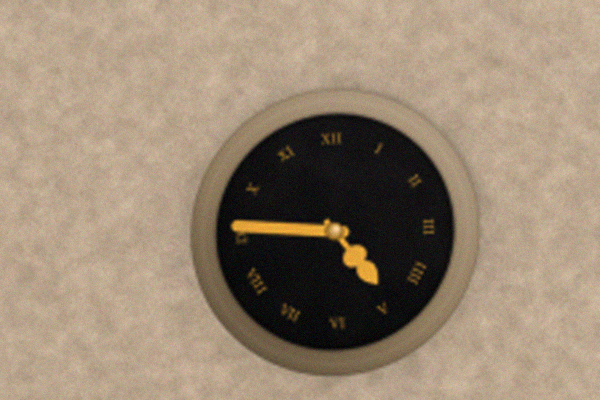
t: 4:46
